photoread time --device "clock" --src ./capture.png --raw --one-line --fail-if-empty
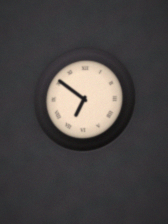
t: 6:51
